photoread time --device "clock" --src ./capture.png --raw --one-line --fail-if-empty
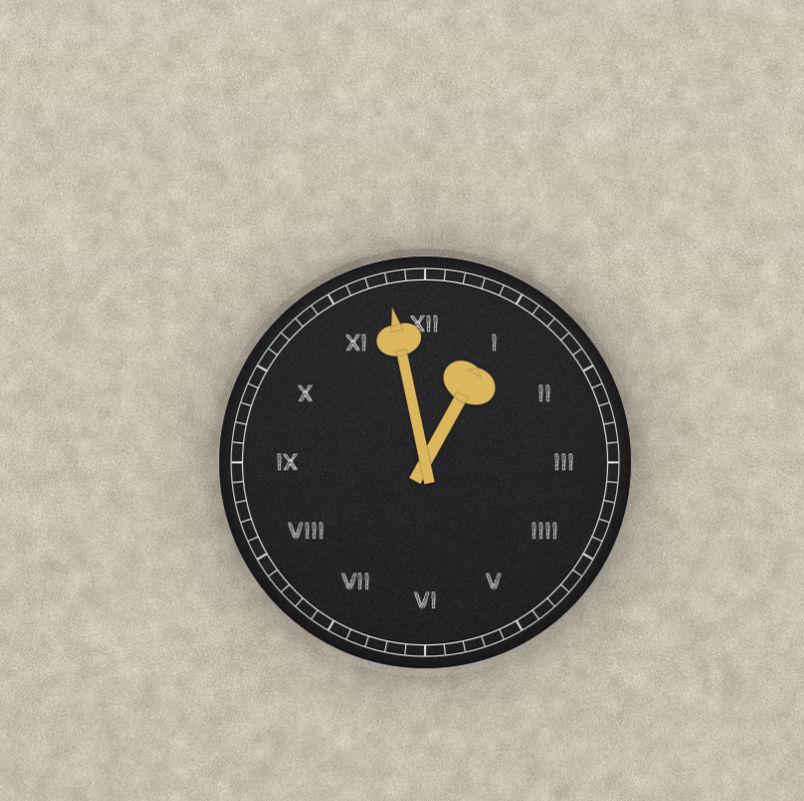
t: 12:58
